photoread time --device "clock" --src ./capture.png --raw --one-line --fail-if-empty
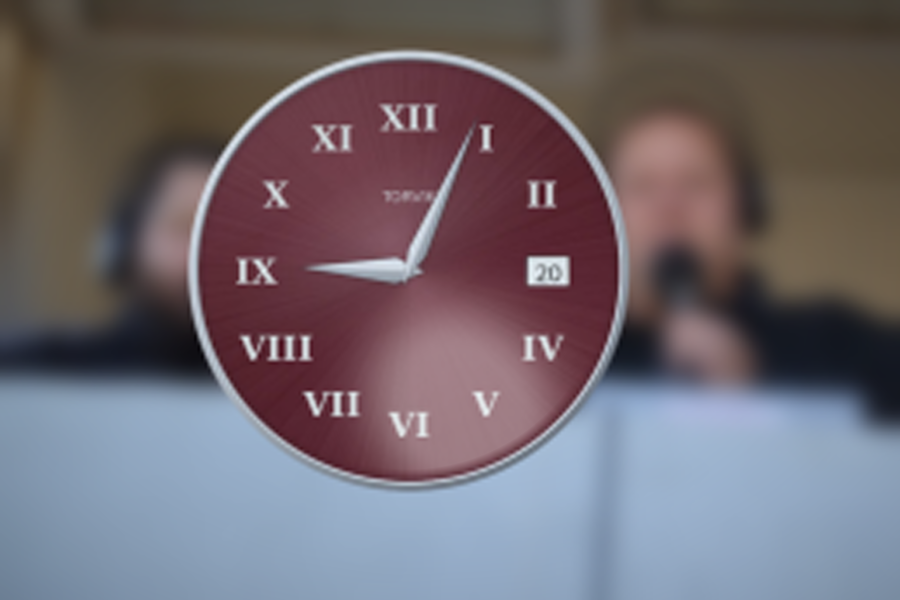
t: 9:04
